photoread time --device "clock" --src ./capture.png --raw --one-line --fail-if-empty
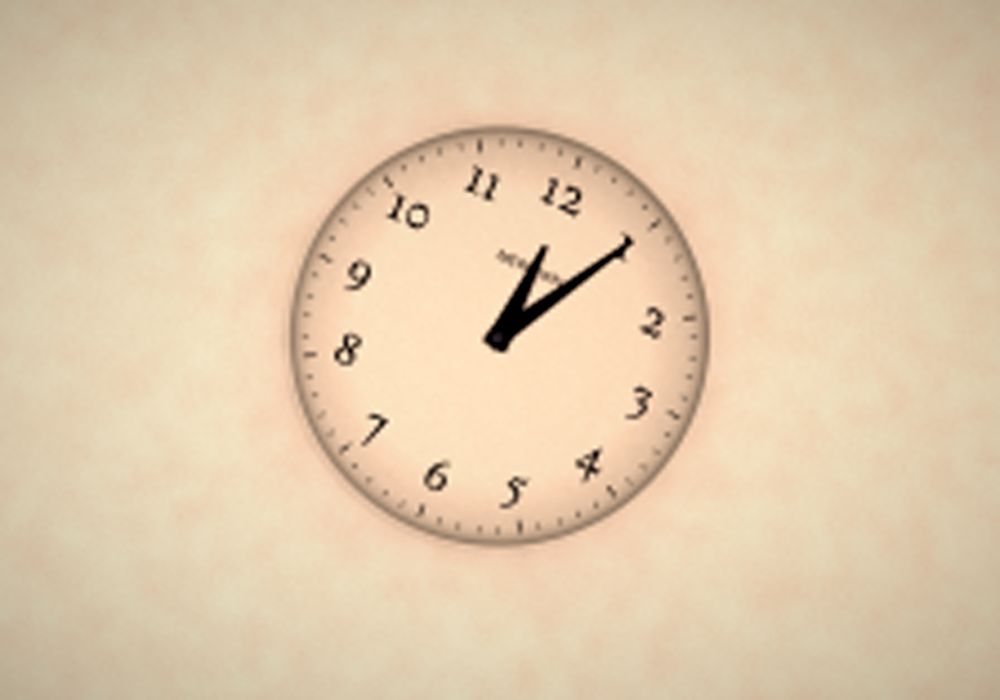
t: 12:05
